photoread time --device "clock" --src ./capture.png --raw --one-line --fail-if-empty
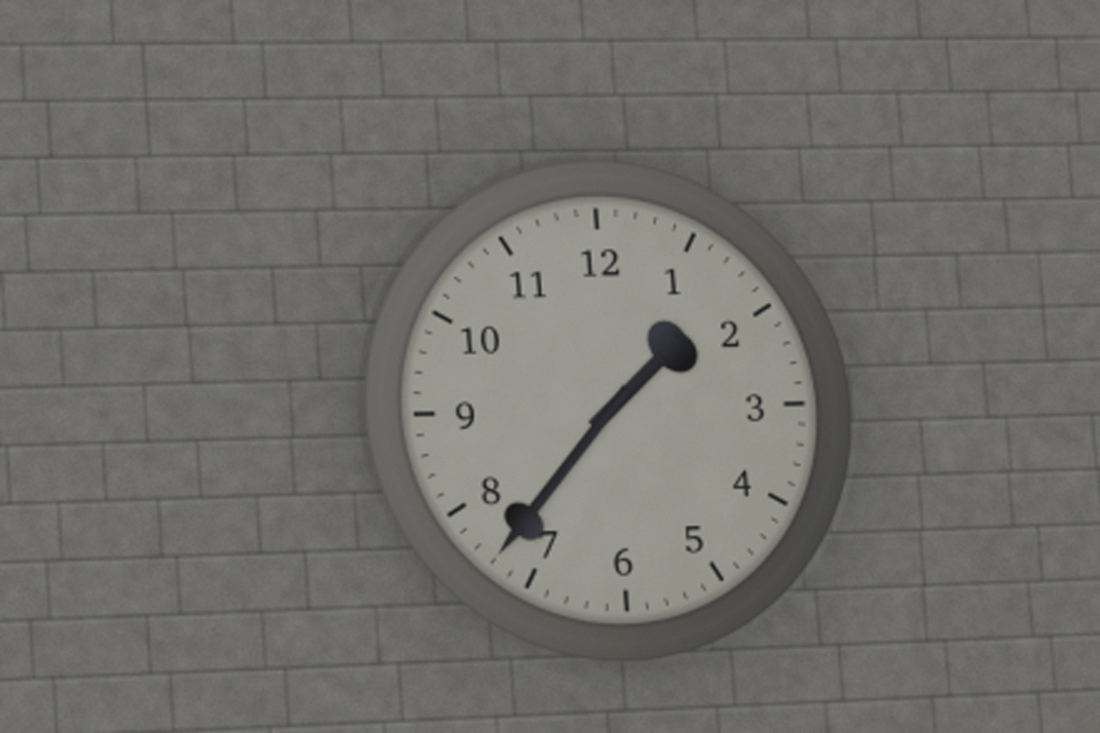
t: 1:37
